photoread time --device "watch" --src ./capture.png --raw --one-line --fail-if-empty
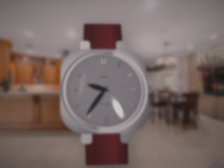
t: 9:36
